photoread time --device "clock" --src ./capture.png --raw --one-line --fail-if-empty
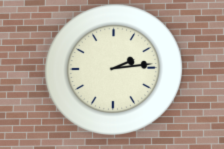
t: 2:14
